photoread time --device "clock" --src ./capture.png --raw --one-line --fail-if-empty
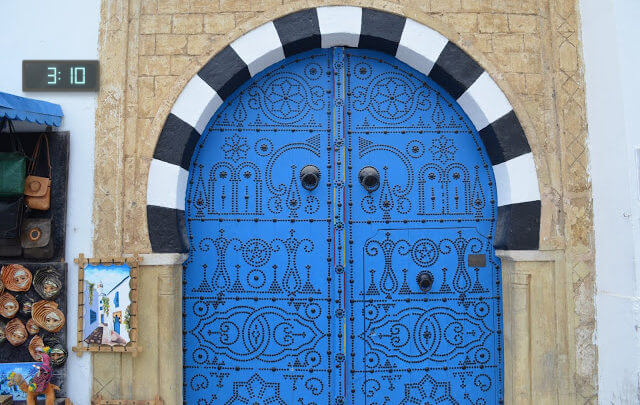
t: 3:10
